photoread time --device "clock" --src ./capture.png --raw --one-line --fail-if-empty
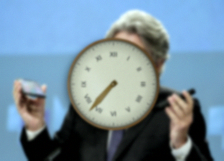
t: 7:37
